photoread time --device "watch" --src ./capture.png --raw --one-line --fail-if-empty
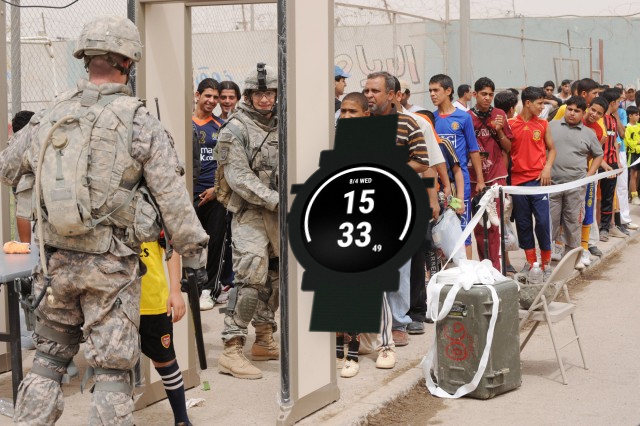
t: 15:33:49
